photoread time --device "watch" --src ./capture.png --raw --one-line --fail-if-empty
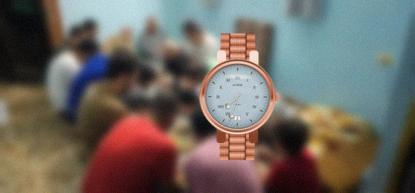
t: 7:33
